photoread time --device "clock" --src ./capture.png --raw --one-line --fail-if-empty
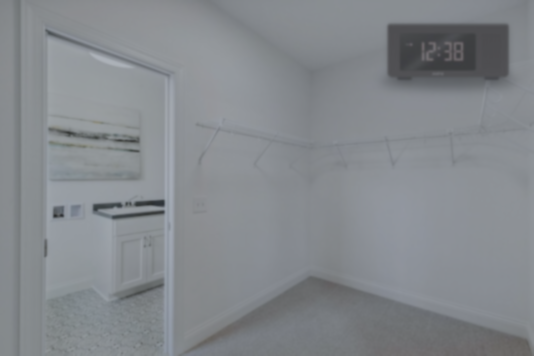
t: 12:38
